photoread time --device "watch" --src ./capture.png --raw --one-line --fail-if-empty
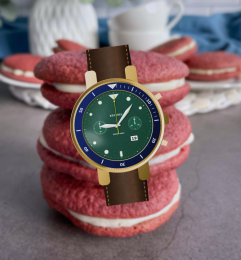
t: 9:07
